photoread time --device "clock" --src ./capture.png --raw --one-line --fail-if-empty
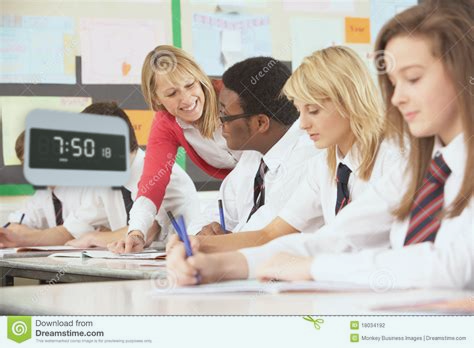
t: 7:50
